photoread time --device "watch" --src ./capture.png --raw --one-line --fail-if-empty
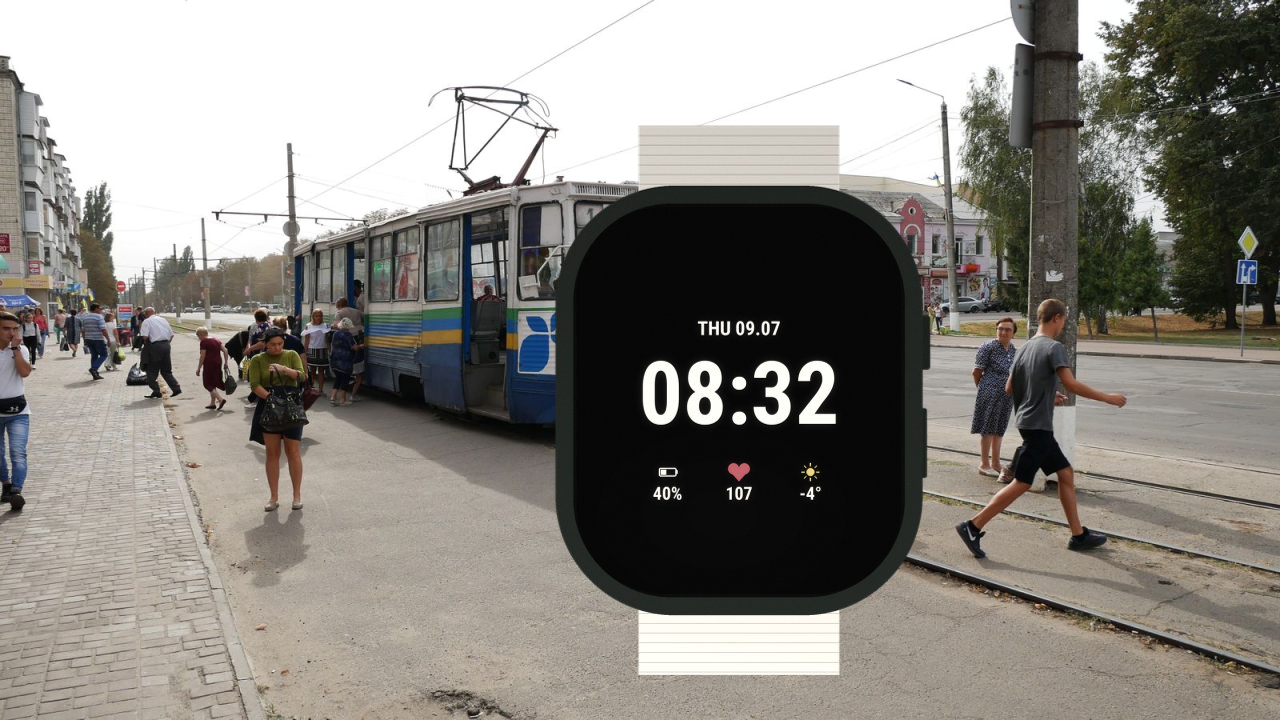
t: 8:32
